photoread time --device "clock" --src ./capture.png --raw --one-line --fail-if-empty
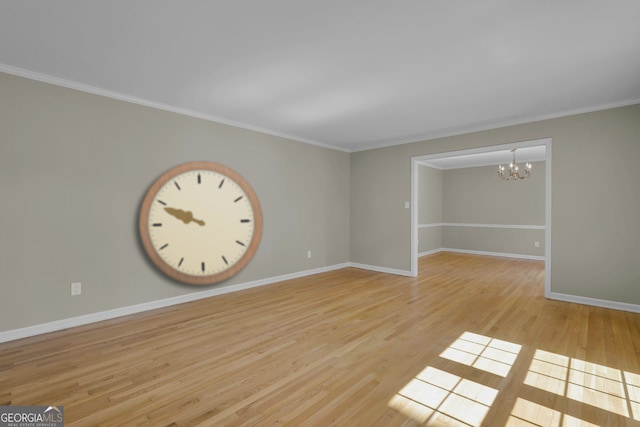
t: 9:49
